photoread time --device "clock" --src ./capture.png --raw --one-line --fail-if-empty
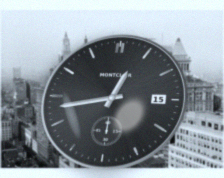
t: 12:43
